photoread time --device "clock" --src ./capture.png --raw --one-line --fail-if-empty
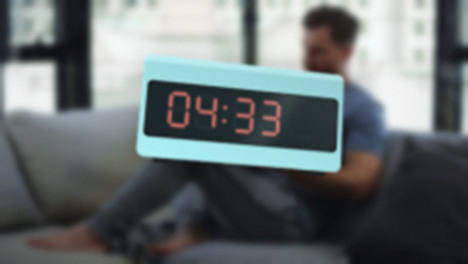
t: 4:33
